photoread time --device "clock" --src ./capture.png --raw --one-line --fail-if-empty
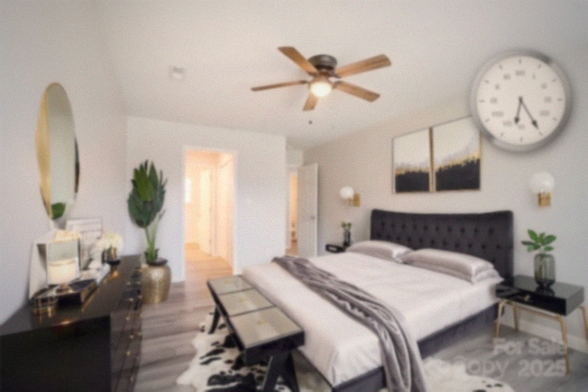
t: 6:25
